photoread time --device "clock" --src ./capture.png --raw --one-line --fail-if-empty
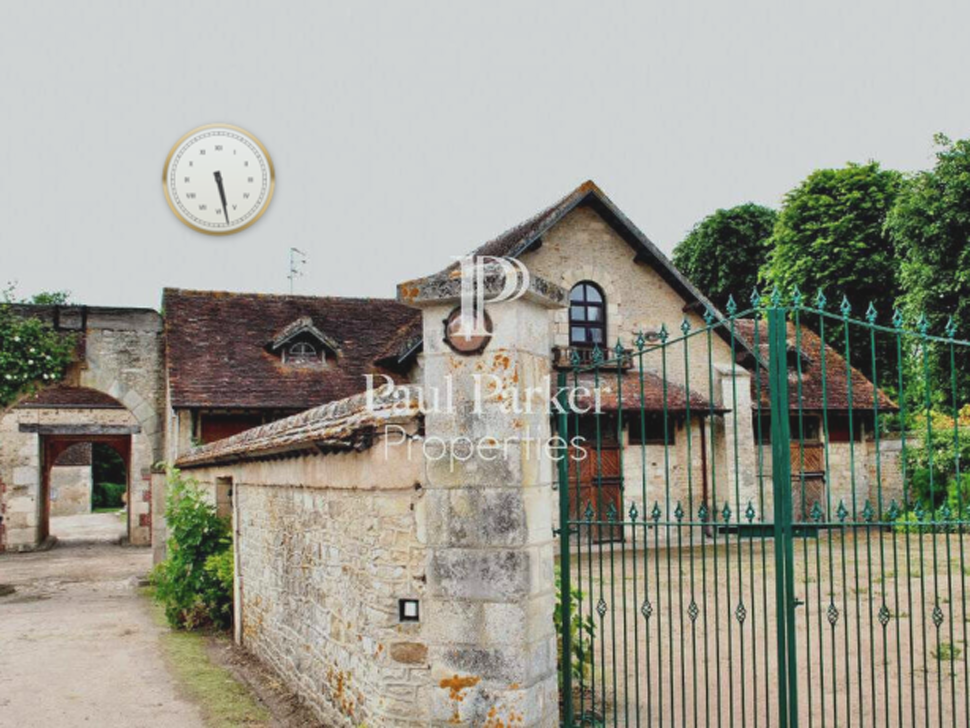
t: 5:28
